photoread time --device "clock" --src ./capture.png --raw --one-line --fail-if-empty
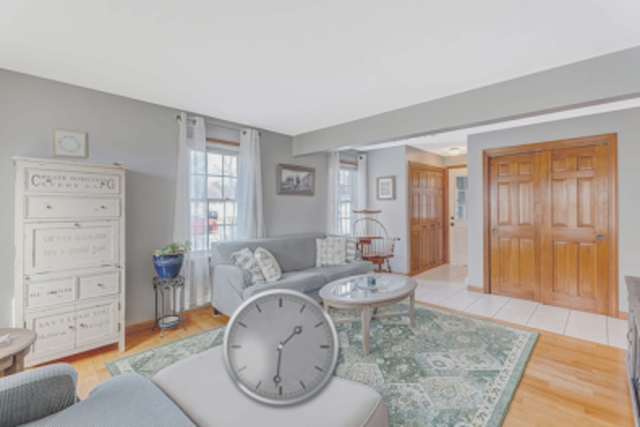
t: 1:31
